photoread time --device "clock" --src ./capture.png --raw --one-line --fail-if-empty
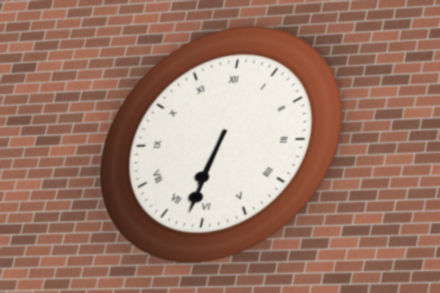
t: 6:32
